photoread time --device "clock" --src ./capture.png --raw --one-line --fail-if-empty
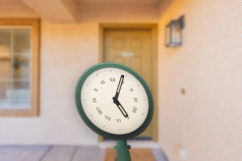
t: 5:04
